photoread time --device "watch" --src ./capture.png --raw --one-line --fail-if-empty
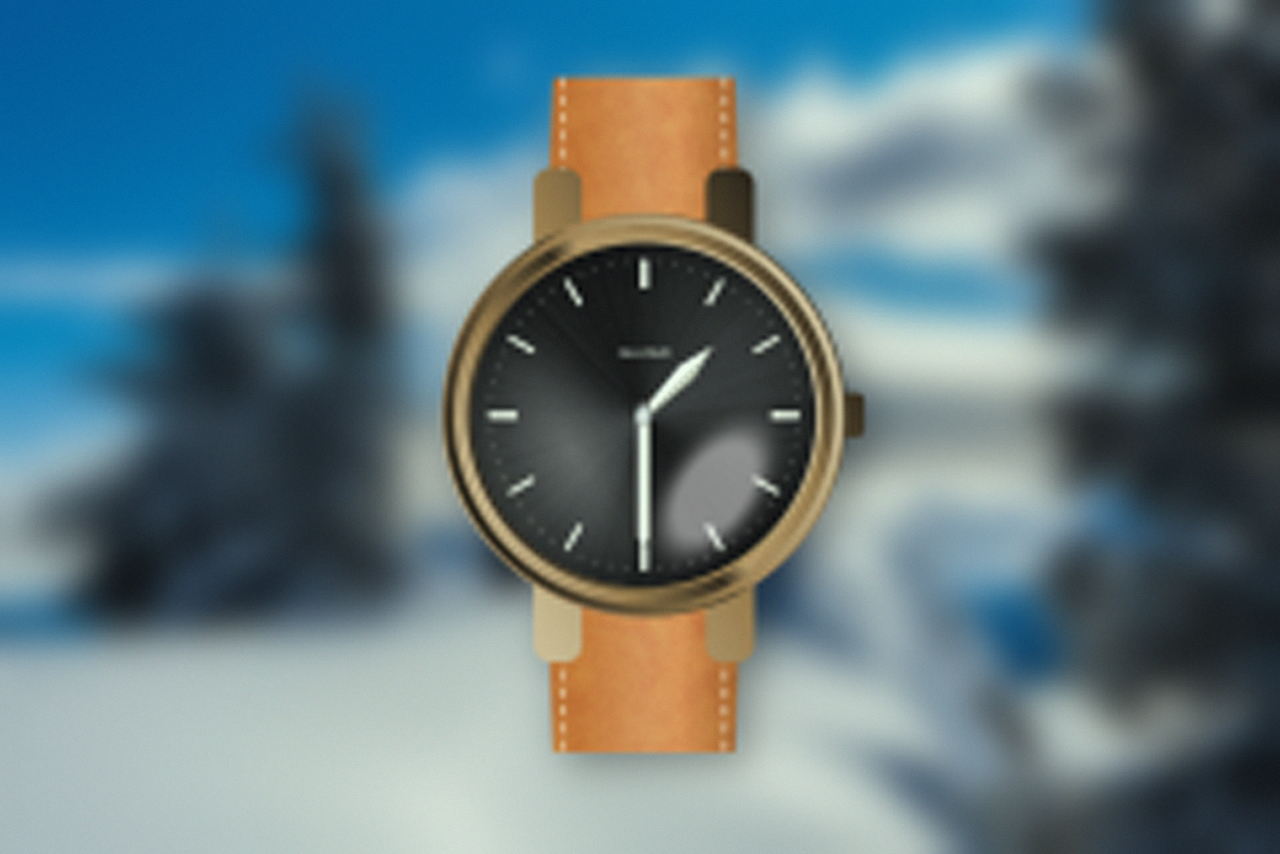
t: 1:30
